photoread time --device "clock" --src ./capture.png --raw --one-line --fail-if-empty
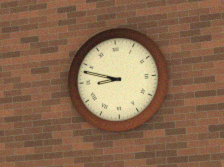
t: 8:48
